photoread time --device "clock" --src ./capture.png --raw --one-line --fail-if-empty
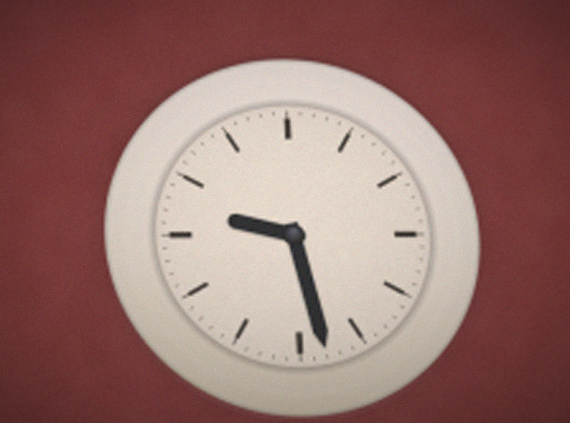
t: 9:28
